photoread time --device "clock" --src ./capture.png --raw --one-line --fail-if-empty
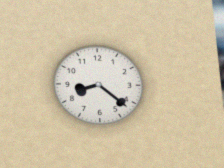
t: 8:22
